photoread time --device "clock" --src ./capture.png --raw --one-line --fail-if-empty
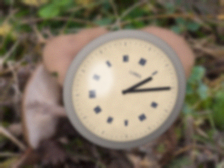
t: 1:10
